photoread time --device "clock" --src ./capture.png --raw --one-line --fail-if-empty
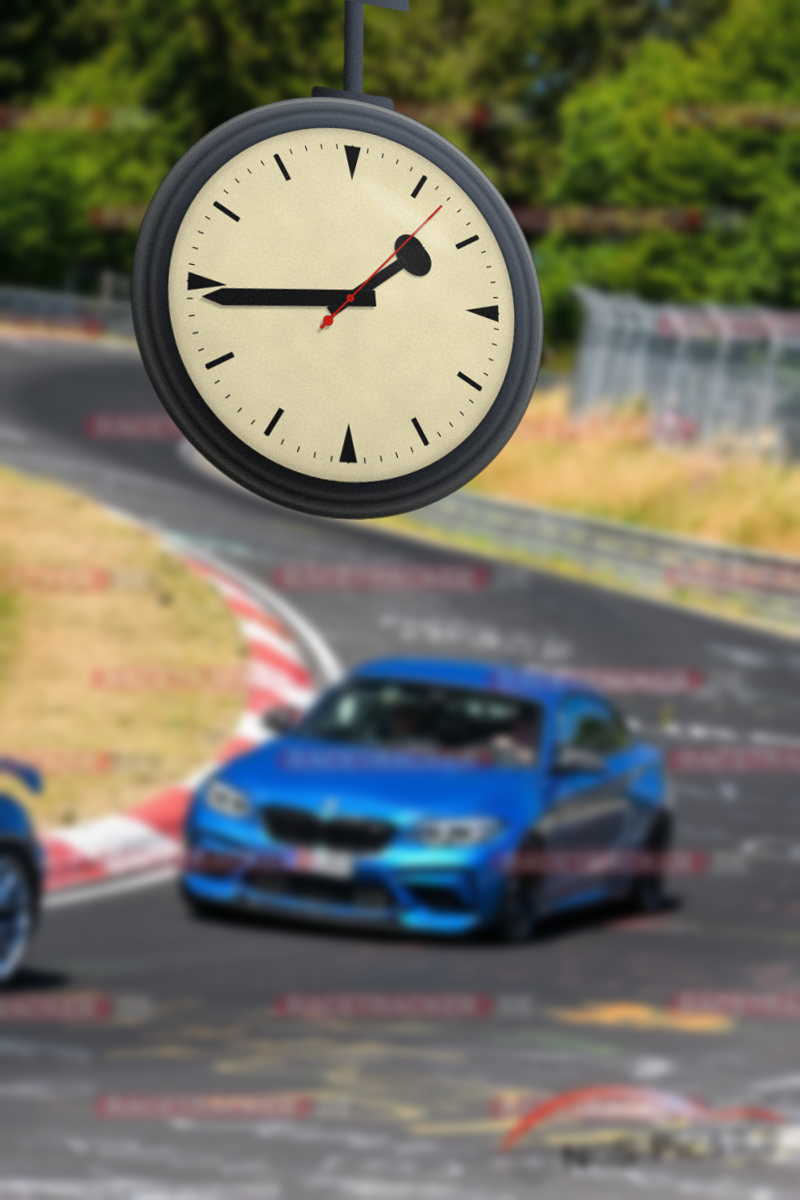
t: 1:44:07
